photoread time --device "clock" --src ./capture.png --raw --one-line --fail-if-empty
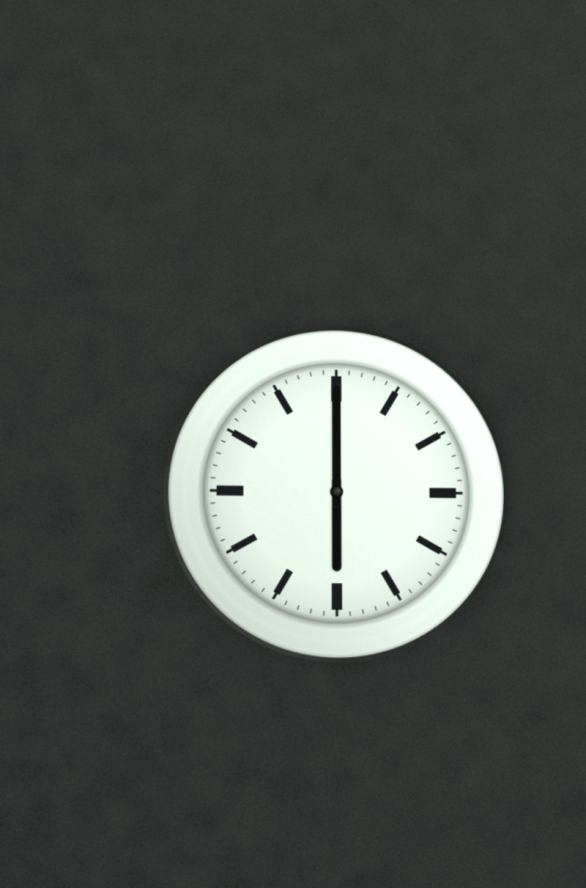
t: 6:00
